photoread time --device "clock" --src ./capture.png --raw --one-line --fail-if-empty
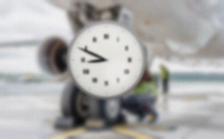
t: 8:49
